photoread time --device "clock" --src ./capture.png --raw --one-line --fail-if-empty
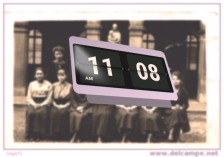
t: 11:08
